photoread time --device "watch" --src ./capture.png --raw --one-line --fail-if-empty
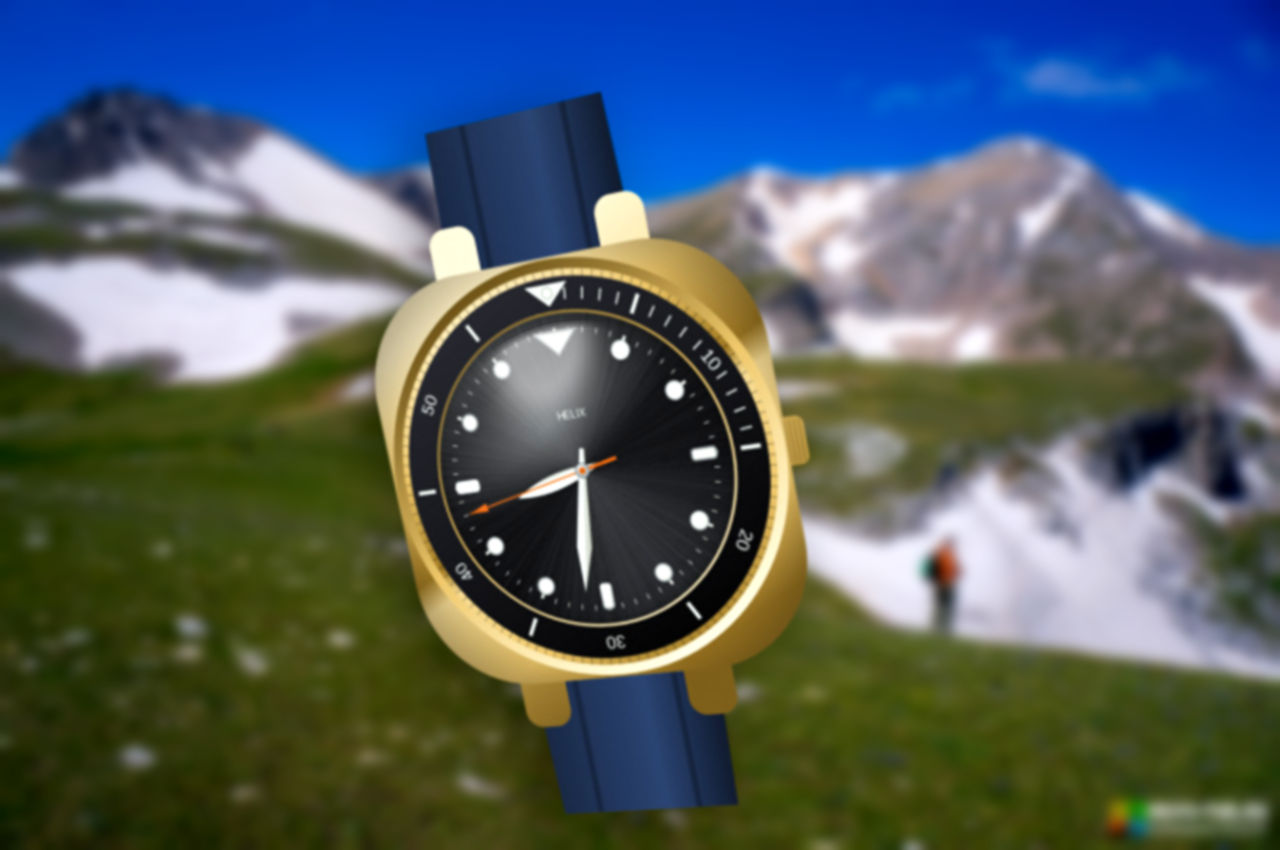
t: 8:31:43
